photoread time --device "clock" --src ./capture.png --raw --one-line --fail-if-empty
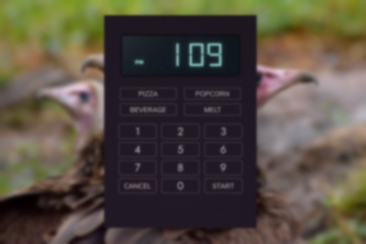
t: 1:09
